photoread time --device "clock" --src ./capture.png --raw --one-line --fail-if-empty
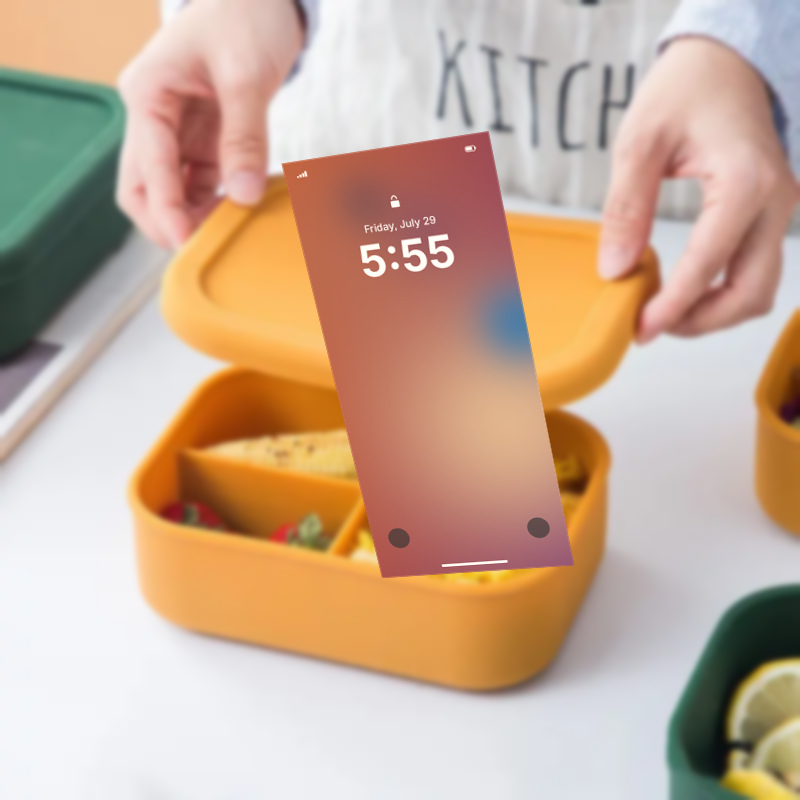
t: 5:55
